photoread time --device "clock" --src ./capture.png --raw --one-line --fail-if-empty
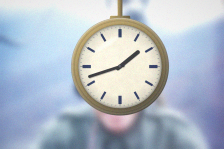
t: 1:42
